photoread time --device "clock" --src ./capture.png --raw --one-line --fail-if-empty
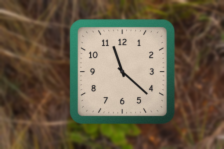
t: 11:22
